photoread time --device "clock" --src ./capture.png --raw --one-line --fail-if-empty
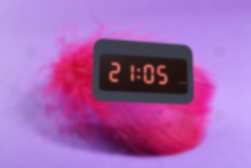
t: 21:05
